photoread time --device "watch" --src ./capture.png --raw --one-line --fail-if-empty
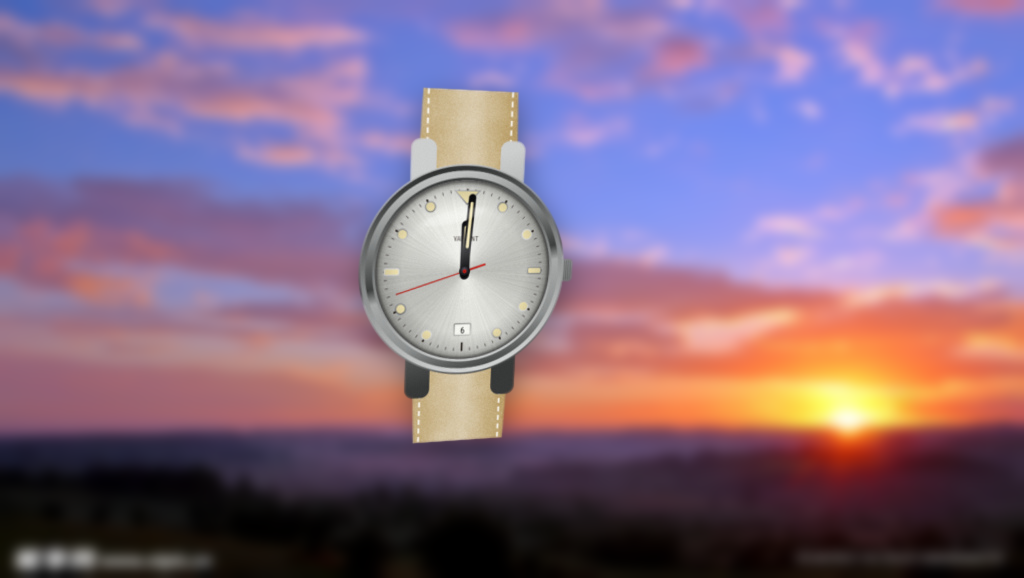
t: 12:00:42
